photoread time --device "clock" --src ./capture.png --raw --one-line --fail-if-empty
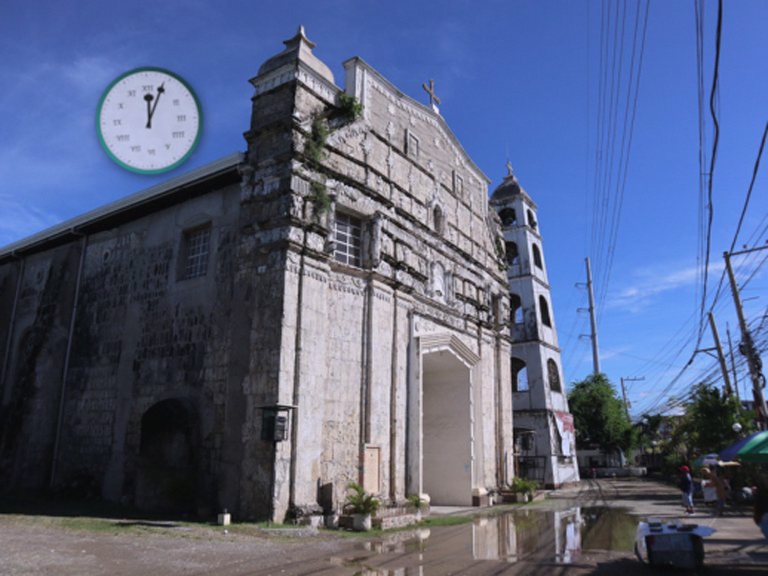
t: 12:04
